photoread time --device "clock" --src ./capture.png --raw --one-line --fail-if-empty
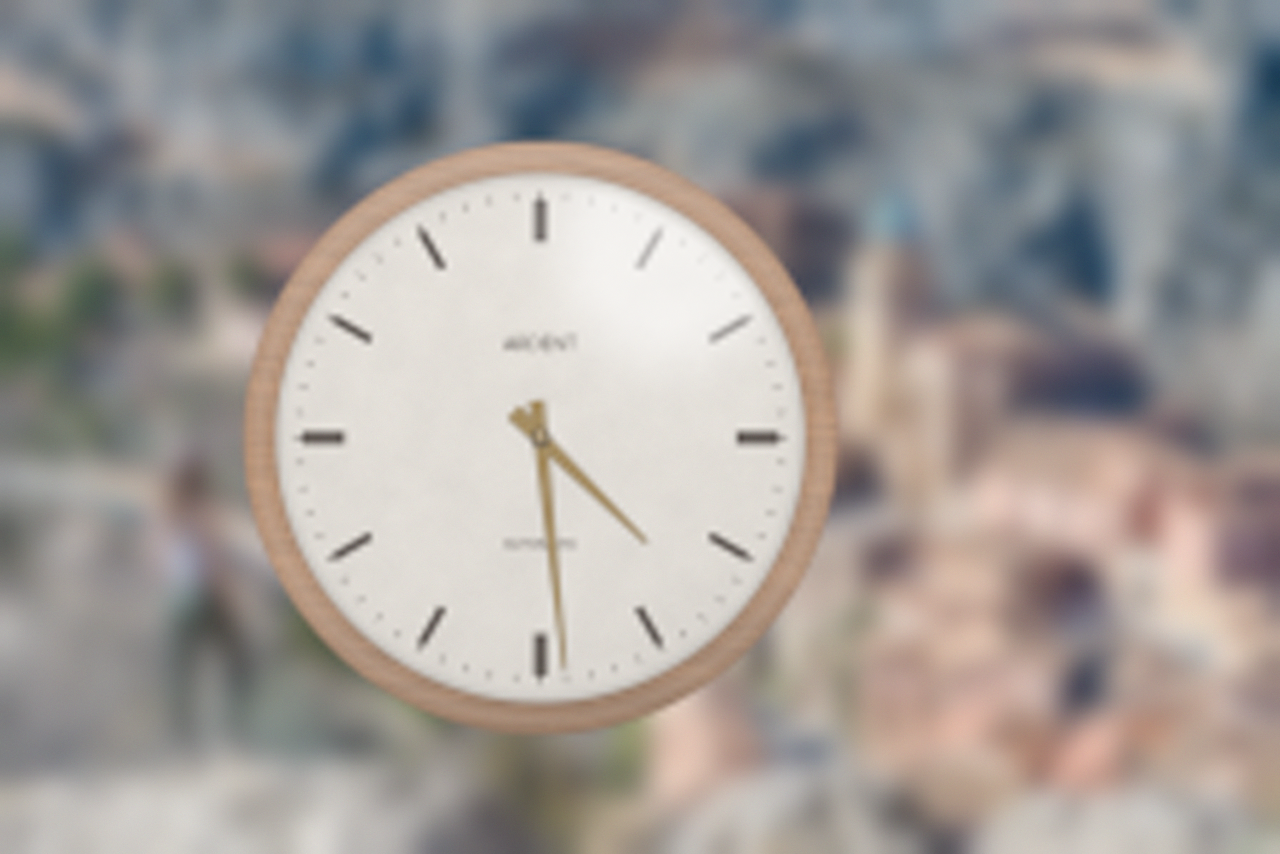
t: 4:29
